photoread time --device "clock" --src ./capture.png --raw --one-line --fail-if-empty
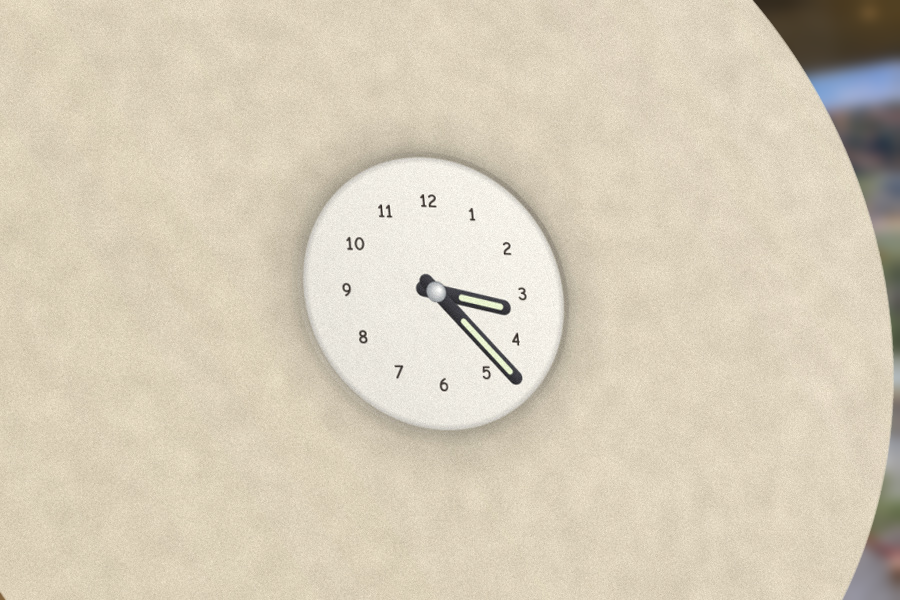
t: 3:23
